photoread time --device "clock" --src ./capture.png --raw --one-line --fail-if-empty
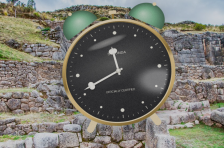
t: 11:41
